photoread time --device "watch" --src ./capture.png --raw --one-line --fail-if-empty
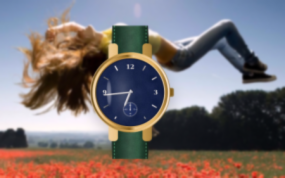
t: 6:44
